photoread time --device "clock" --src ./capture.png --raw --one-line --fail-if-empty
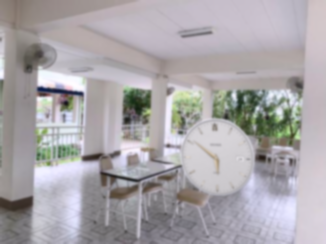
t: 5:51
